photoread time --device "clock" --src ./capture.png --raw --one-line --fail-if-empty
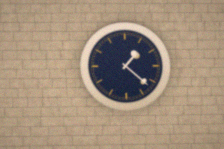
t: 1:22
